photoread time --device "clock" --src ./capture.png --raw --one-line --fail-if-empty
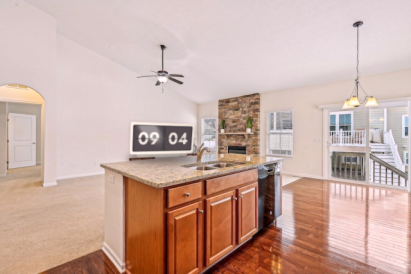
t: 9:04
